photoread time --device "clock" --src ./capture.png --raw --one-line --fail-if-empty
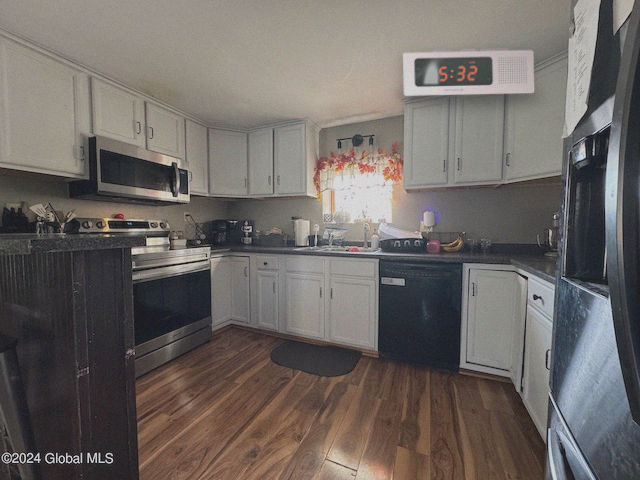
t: 5:32
